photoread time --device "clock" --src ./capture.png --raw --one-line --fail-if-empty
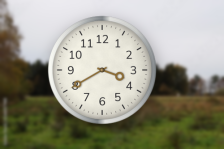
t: 3:40
